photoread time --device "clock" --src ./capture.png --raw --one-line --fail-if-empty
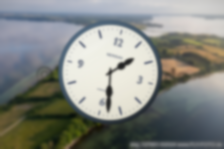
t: 1:28
